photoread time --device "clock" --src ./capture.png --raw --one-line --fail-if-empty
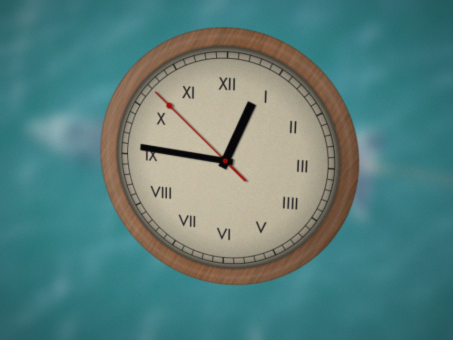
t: 12:45:52
